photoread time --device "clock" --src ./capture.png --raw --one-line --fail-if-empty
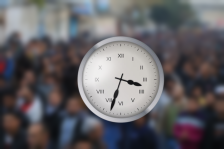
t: 3:33
